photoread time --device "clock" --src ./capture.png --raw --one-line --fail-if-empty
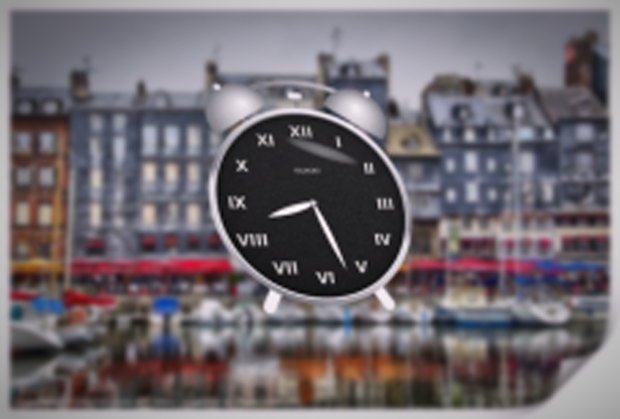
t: 8:27
